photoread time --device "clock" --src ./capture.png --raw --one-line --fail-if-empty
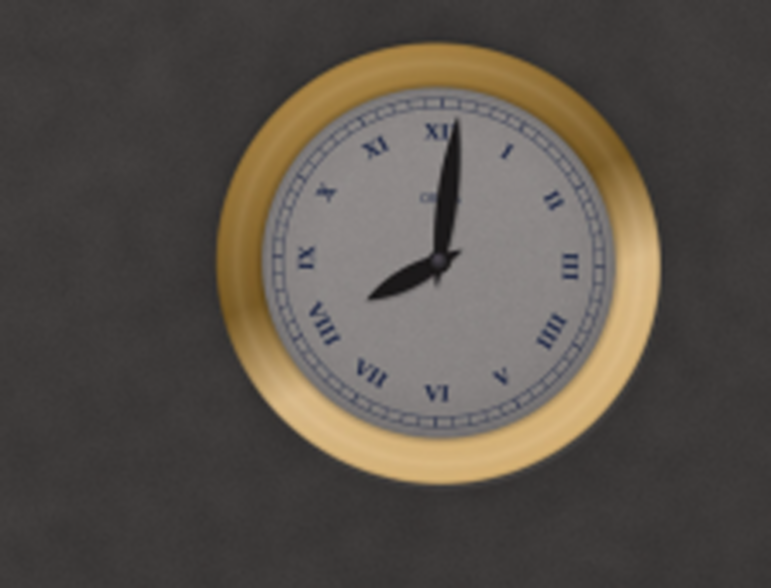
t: 8:01
